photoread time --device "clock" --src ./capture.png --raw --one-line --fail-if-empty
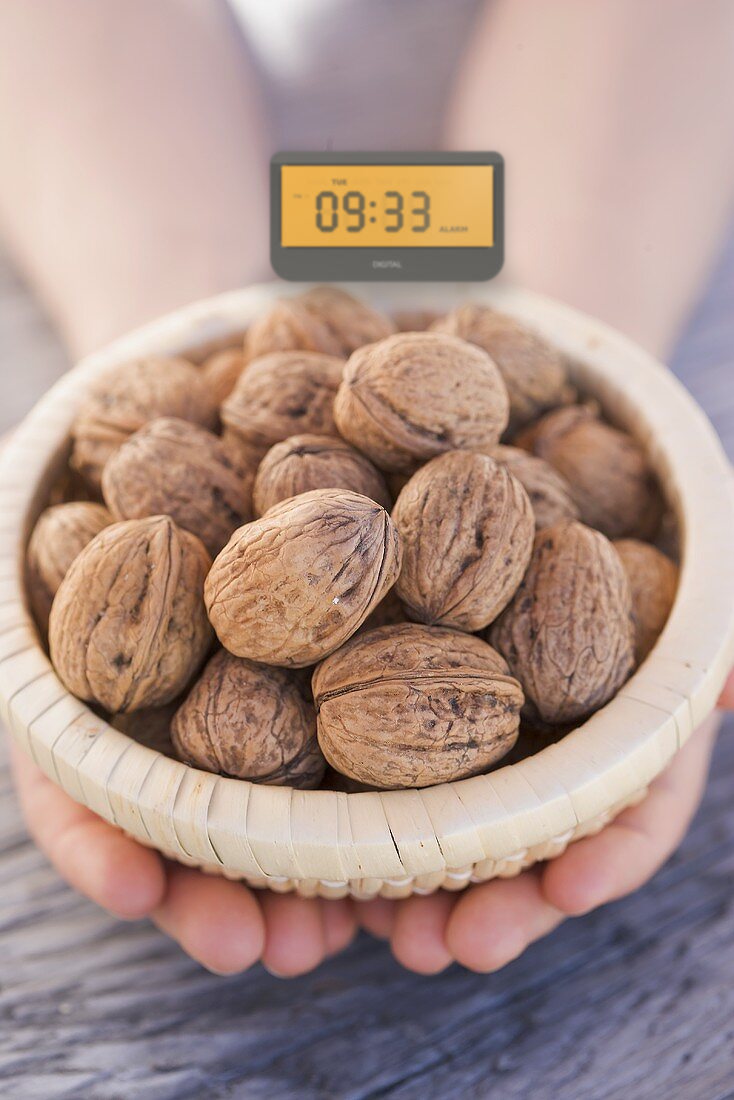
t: 9:33
